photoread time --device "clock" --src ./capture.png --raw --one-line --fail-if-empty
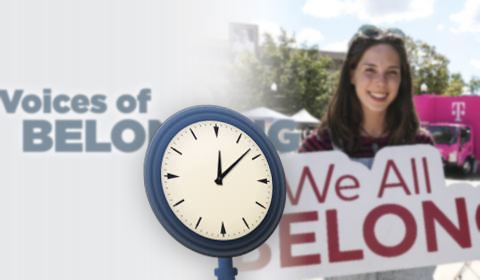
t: 12:08
